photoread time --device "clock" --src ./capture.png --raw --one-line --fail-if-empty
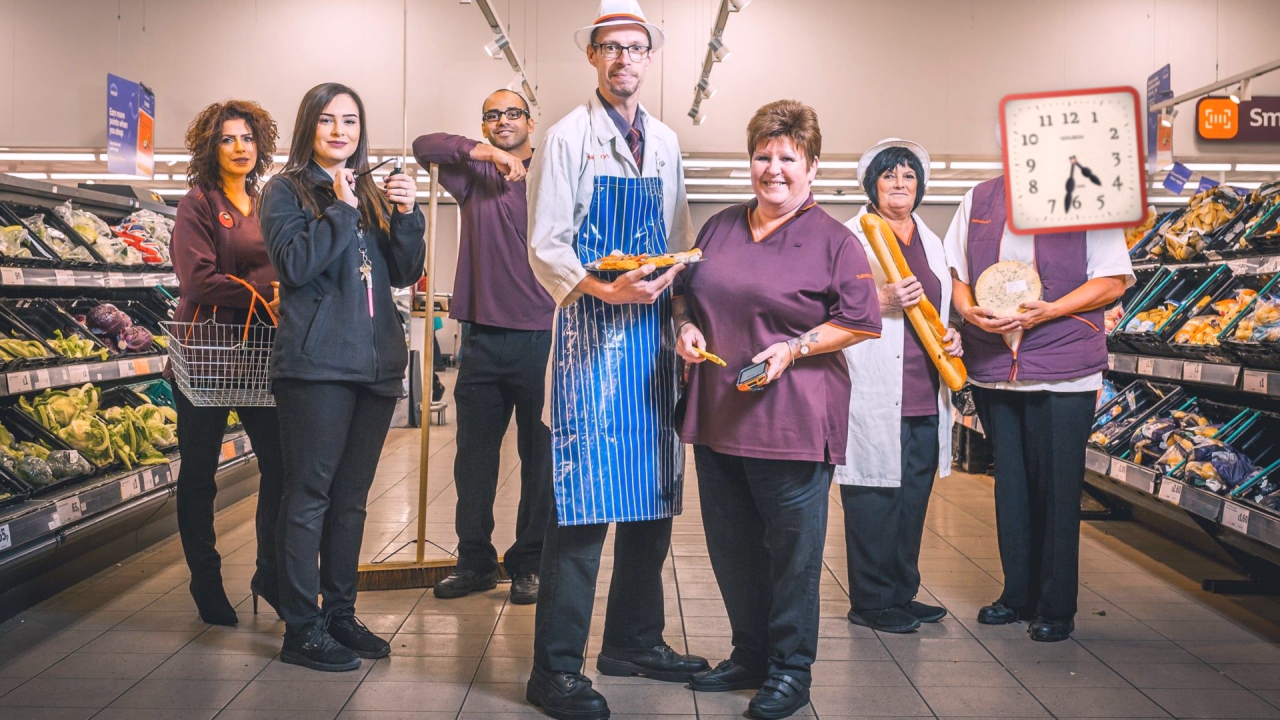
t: 4:32
